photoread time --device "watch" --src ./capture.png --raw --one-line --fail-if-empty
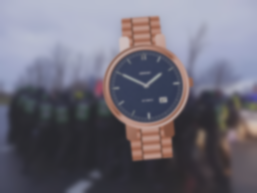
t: 1:50
